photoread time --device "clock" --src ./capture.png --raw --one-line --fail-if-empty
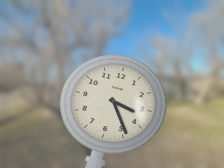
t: 3:24
